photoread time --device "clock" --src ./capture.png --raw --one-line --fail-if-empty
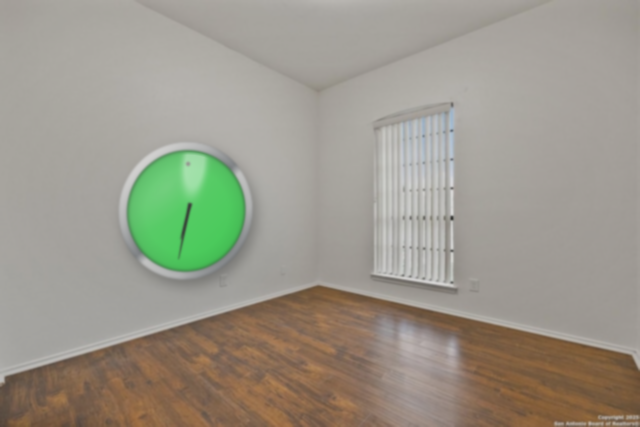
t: 6:32
